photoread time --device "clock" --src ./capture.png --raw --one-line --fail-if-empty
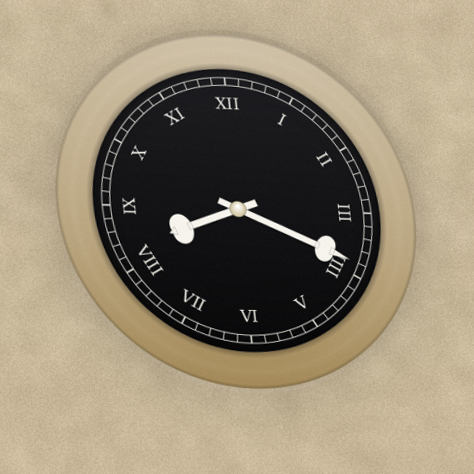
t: 8:19
